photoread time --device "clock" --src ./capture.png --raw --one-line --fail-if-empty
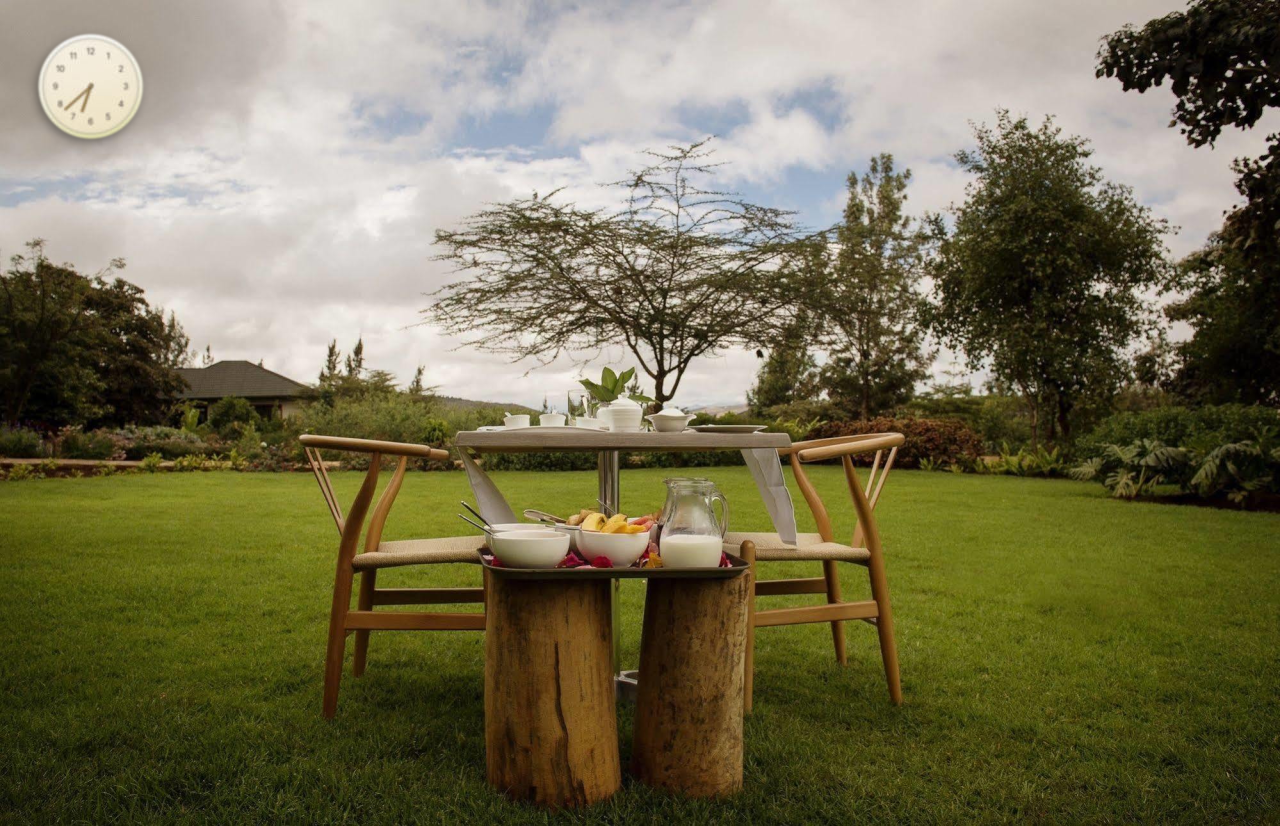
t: 6:38
